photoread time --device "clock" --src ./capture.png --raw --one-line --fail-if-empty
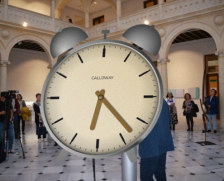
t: 6:23
